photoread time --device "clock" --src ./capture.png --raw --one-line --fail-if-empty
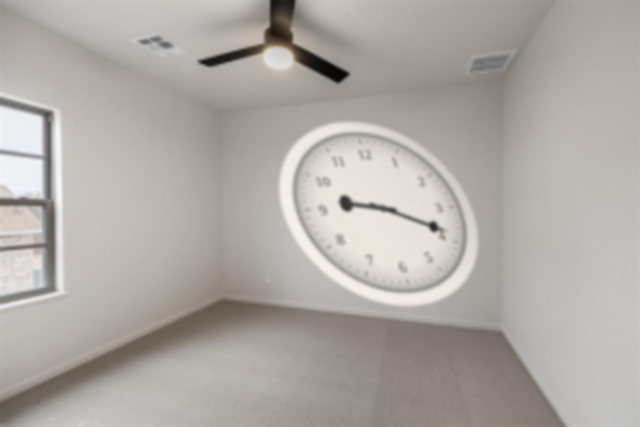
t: 9:19
